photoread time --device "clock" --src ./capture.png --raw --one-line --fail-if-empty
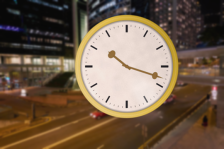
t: 10:18
